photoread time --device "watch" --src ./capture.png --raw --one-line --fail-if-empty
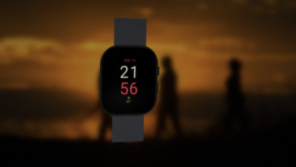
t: 21:56
